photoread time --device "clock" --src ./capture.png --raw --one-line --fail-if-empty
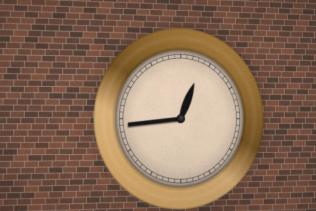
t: 12:44
